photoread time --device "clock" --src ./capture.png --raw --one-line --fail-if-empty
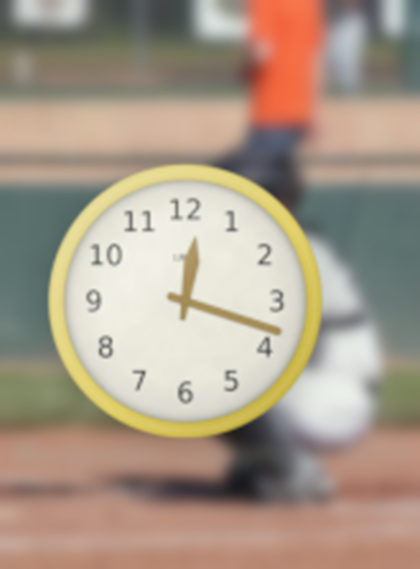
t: 12:18
